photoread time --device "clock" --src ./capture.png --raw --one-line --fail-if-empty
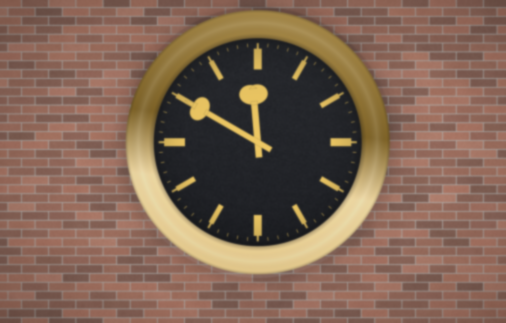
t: 11:50
